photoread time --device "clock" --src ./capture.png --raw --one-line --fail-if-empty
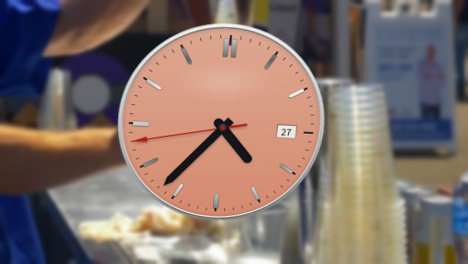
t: 4:36:43
